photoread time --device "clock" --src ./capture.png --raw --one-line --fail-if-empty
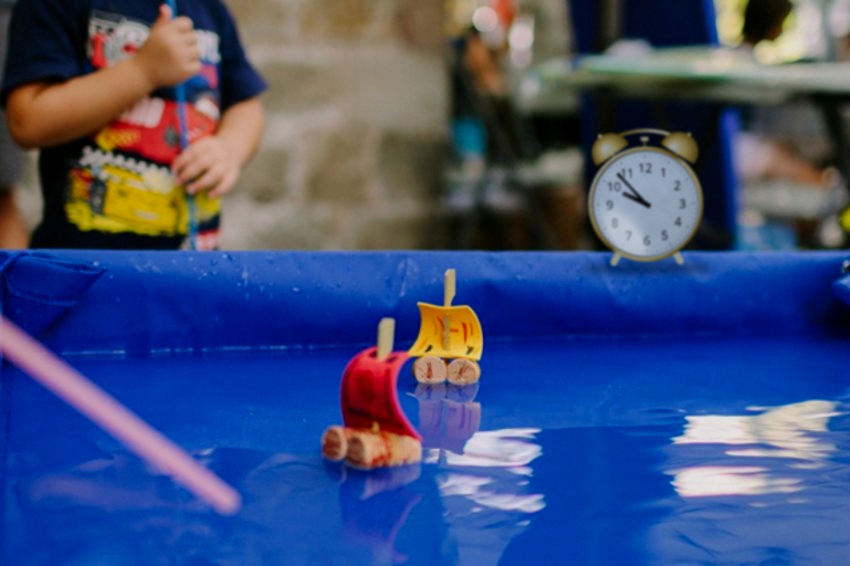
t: 9:53
